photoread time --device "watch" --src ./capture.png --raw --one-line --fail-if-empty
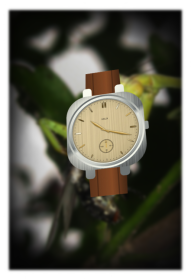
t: 10:18
